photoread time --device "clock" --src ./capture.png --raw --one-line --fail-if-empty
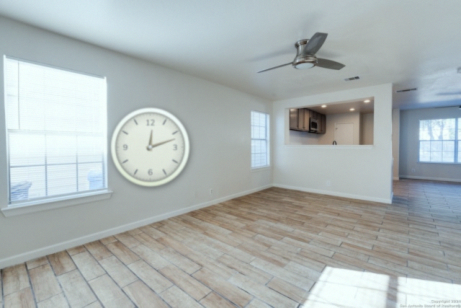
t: 12:12
